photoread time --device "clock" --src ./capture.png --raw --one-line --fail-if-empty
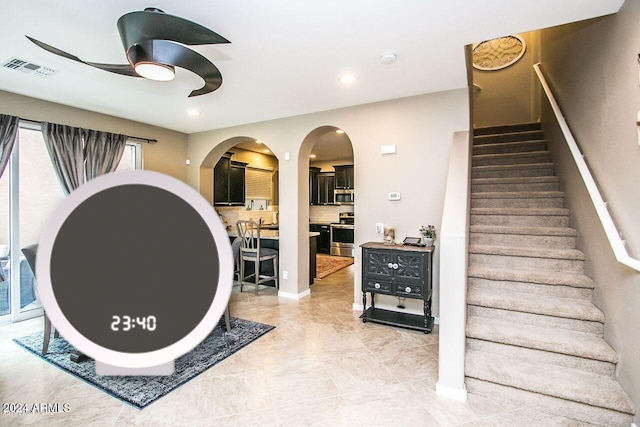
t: 23:40
